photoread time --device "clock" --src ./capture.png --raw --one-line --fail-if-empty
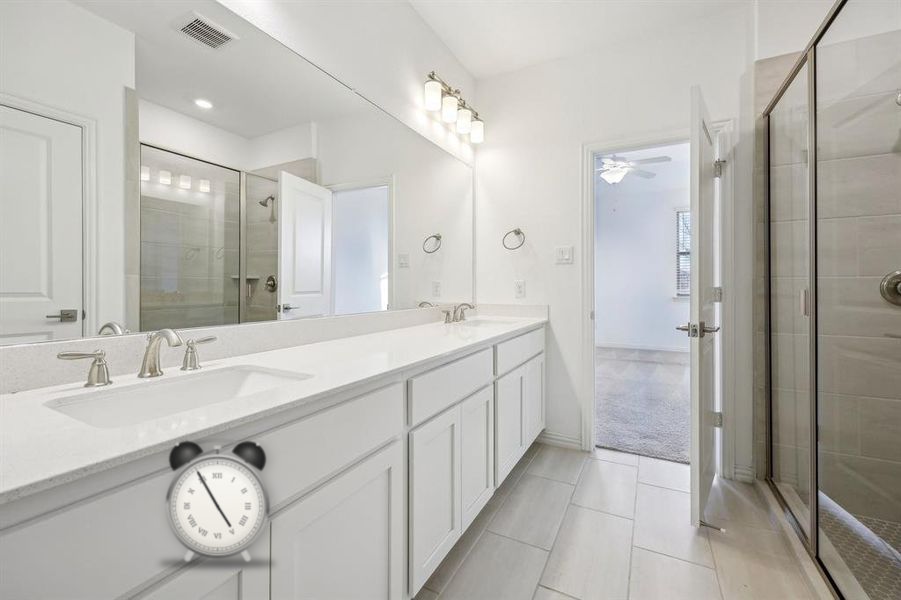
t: 4:55
